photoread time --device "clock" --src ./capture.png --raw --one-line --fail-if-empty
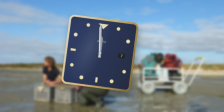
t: 11:59
